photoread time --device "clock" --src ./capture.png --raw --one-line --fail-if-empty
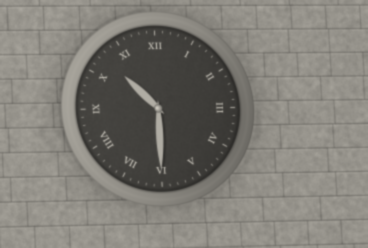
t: 10:30
